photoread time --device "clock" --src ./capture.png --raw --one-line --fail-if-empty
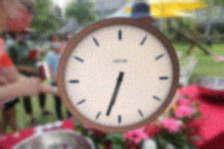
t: 6:33
